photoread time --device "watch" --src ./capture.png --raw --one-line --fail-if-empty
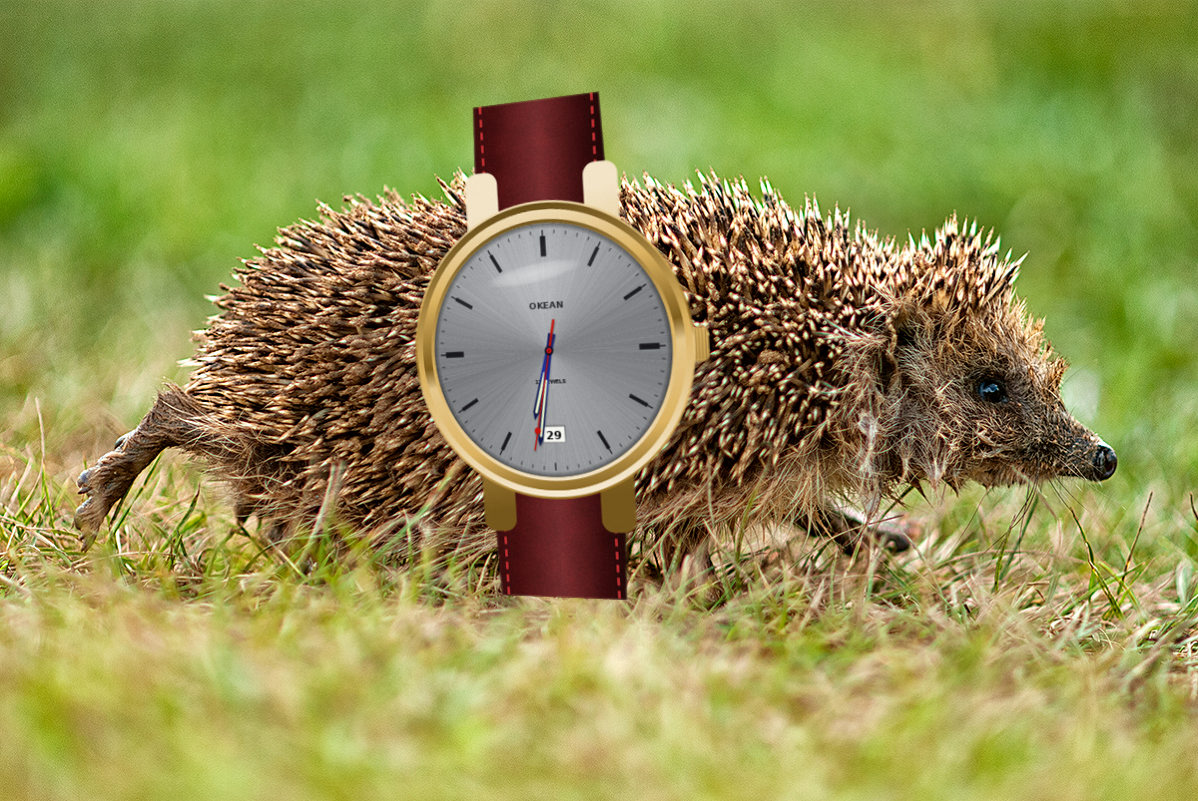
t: 6:31:32
